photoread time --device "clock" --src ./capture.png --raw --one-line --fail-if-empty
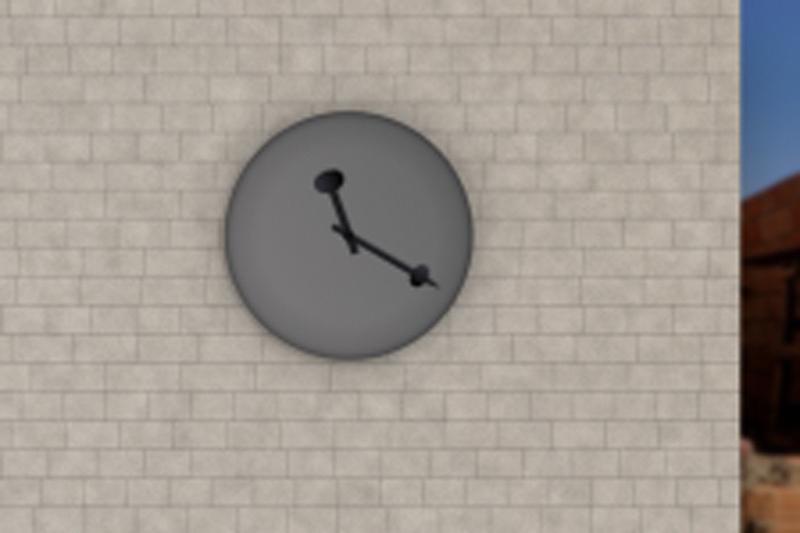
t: 11:20
